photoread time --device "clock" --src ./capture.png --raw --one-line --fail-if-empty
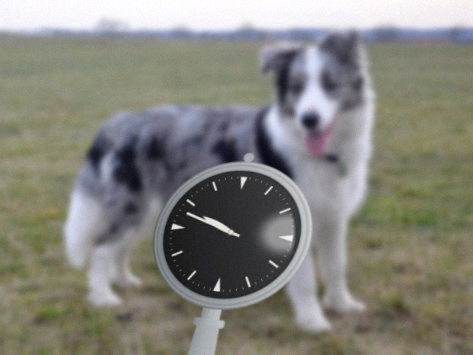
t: 9:48
